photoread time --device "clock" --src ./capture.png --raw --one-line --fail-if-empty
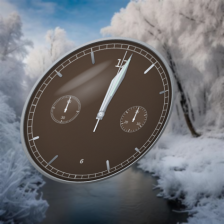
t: 12:01
